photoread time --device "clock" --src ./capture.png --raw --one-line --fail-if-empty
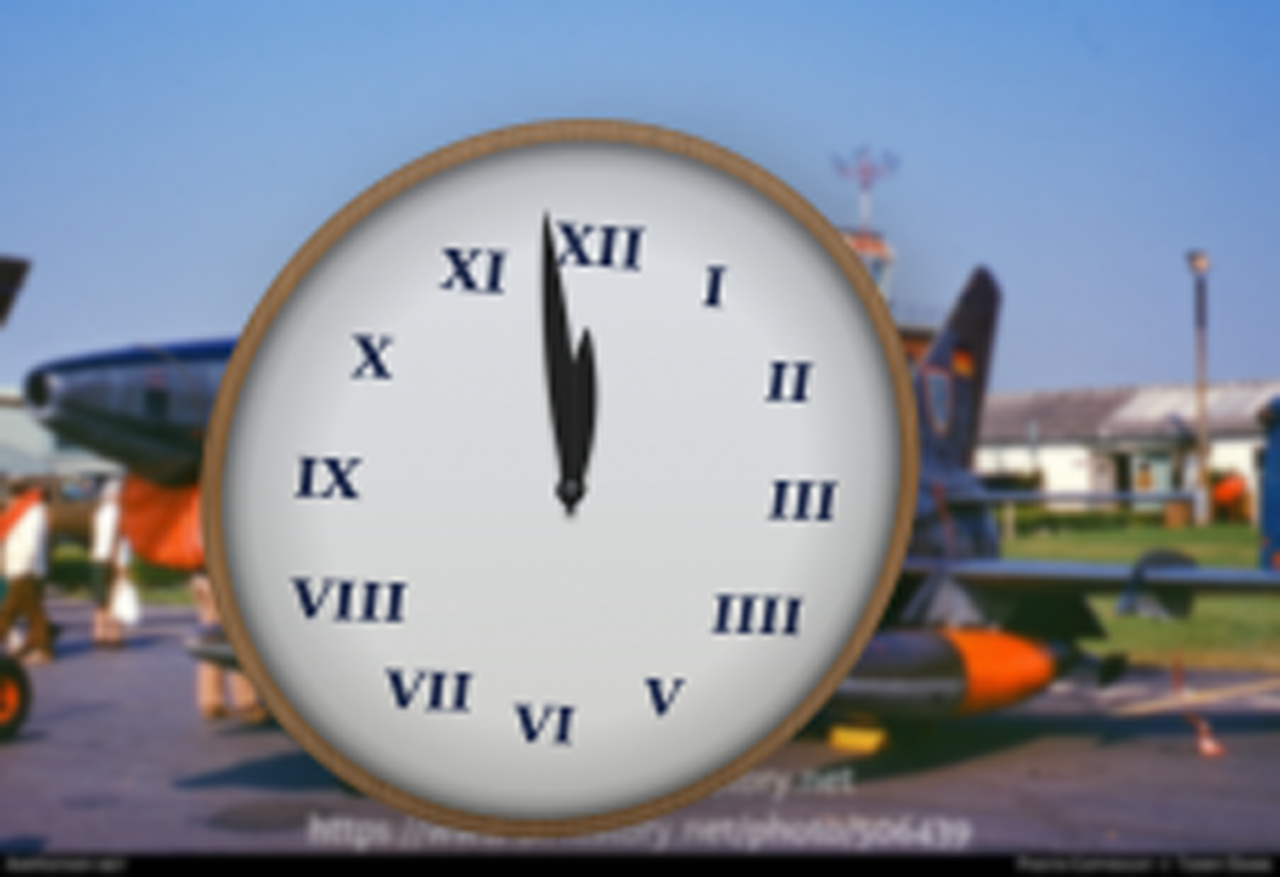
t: 11:58
